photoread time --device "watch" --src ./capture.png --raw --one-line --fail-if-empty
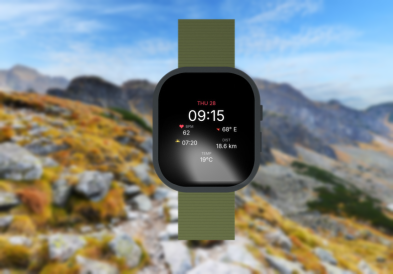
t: 9:15
